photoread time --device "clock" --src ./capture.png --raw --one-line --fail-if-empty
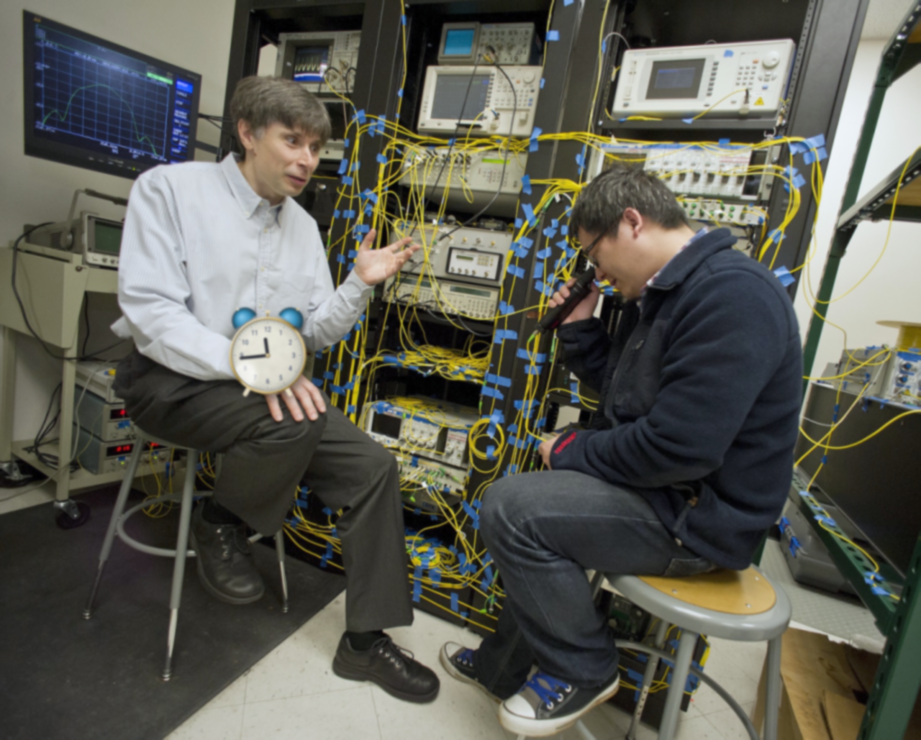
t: 11:44
